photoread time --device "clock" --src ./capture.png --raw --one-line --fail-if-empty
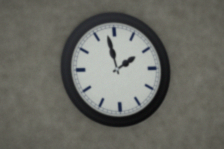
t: 1:58
